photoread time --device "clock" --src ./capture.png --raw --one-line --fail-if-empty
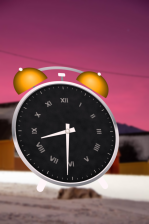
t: 8:31
